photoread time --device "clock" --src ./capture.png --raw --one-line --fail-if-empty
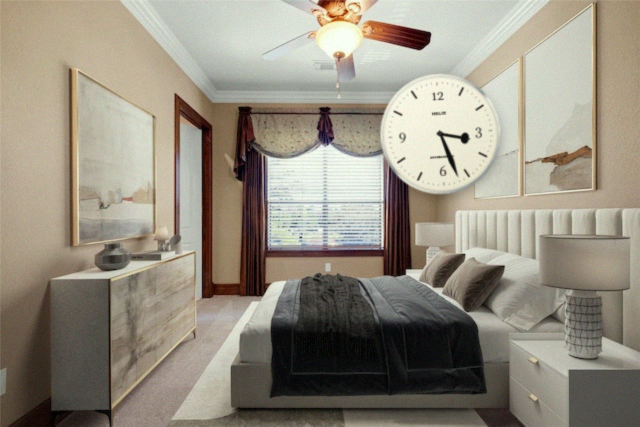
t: 3:27
